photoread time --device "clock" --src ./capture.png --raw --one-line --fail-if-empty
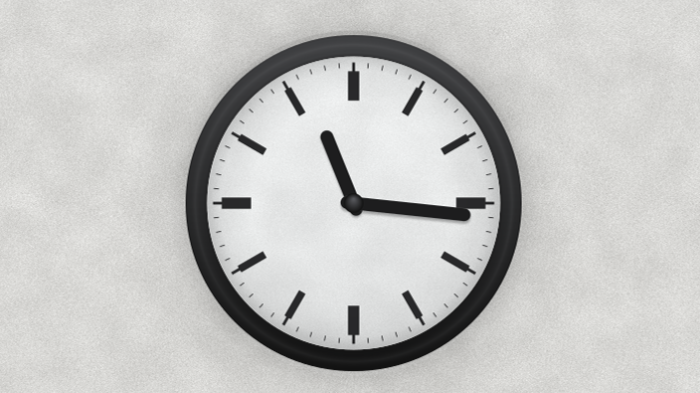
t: 11:16
